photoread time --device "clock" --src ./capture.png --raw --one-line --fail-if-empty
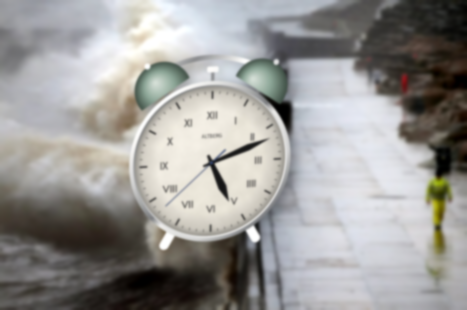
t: 5:11:38
